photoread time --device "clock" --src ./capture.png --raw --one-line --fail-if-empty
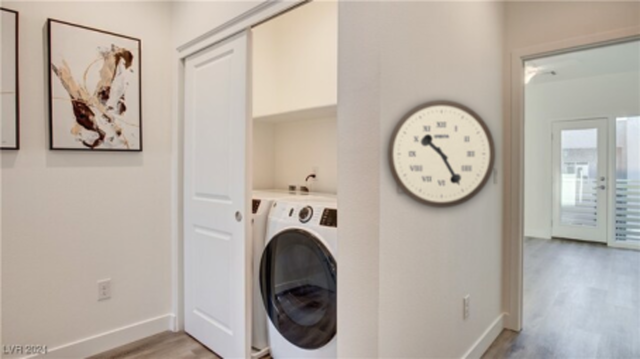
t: 10:25
